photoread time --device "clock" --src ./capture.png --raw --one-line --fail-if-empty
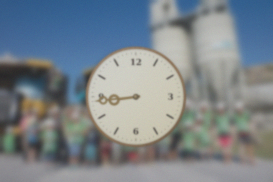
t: 8:44
